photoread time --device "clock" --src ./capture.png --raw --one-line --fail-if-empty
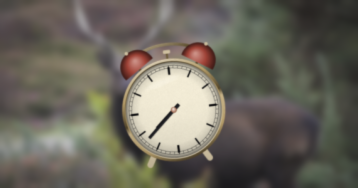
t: 7:38
